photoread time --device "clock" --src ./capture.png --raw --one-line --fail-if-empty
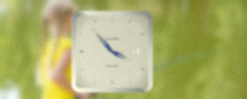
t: 3:53
